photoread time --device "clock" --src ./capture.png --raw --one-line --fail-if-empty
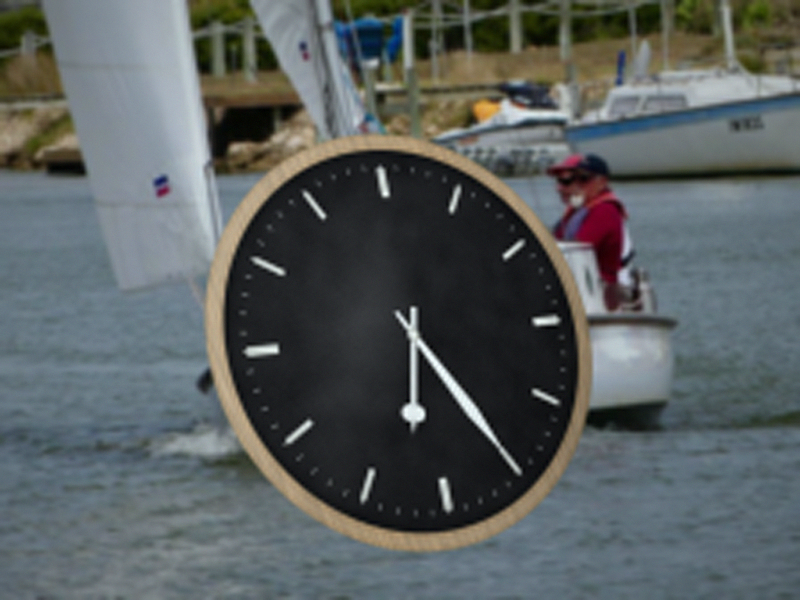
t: 6:25
